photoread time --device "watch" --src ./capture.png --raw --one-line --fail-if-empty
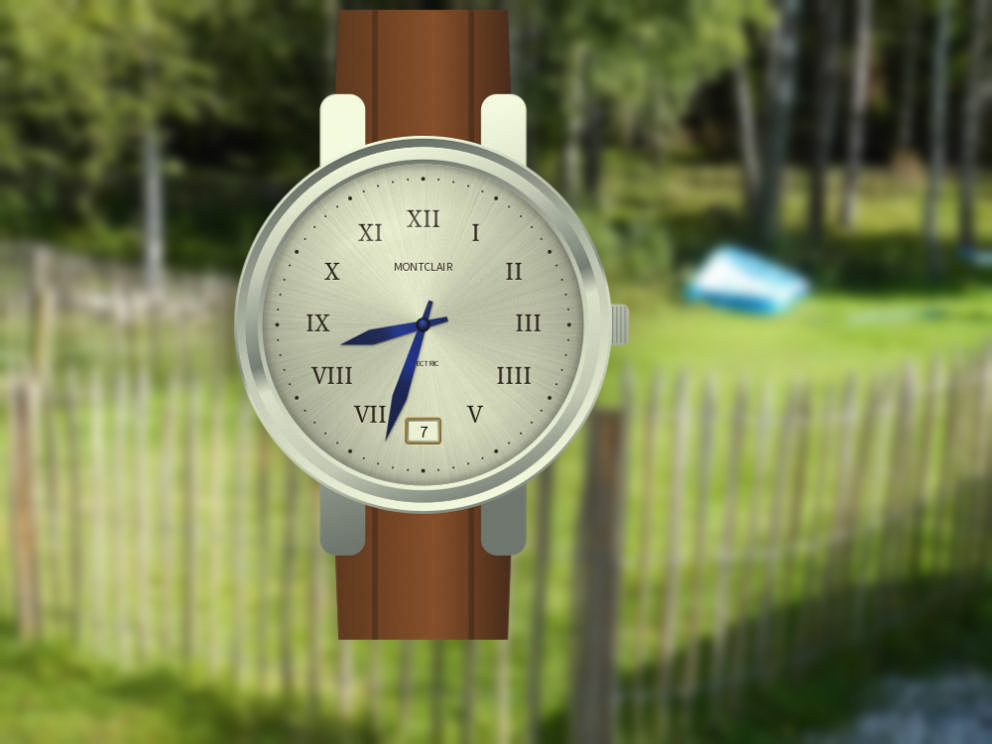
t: 8:33
